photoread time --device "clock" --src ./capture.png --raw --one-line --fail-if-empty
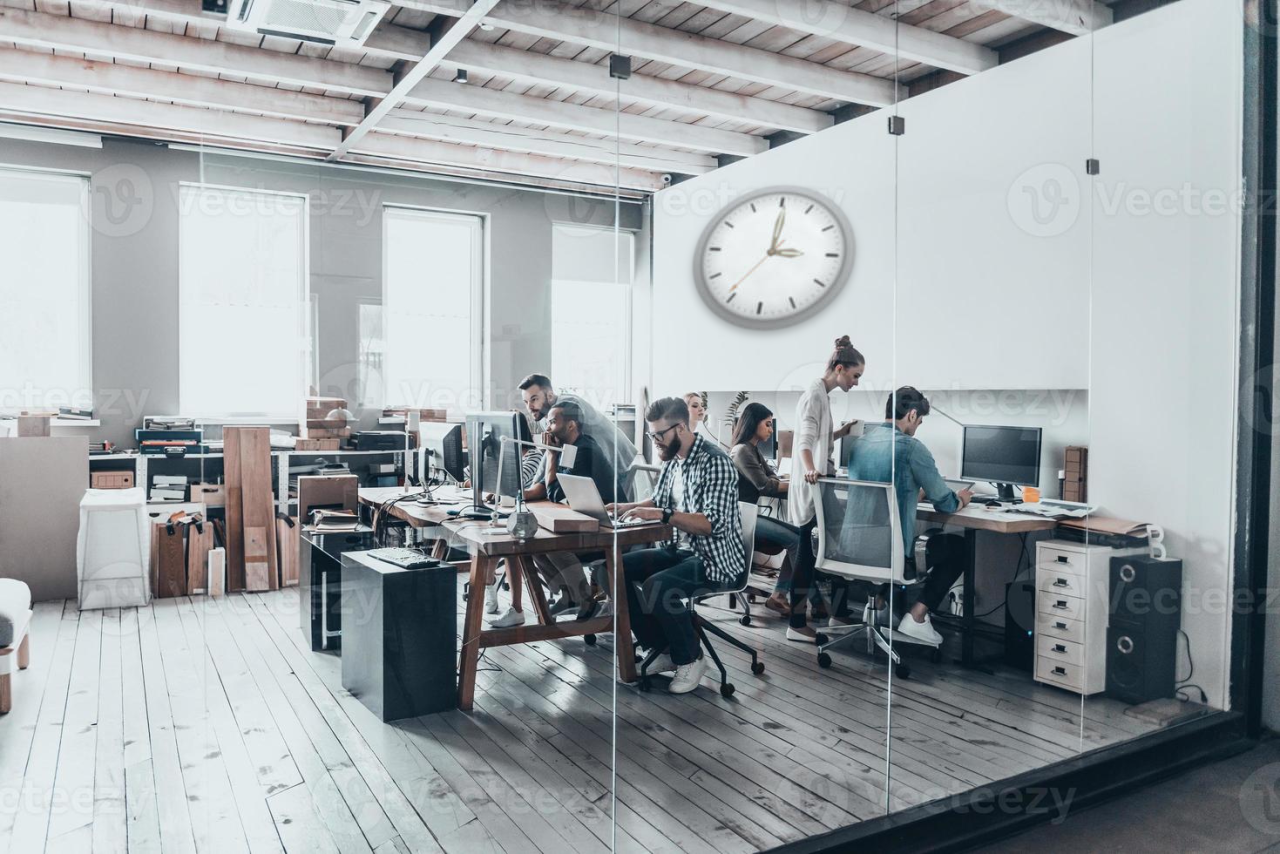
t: 3:00:36
